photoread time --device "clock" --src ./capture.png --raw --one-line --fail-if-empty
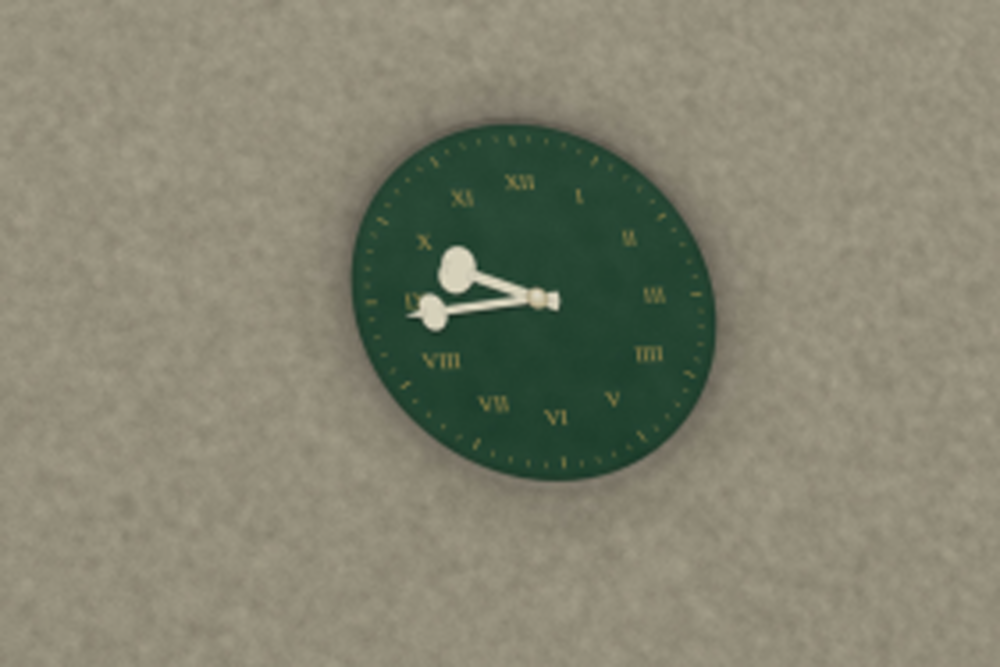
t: 9:44
